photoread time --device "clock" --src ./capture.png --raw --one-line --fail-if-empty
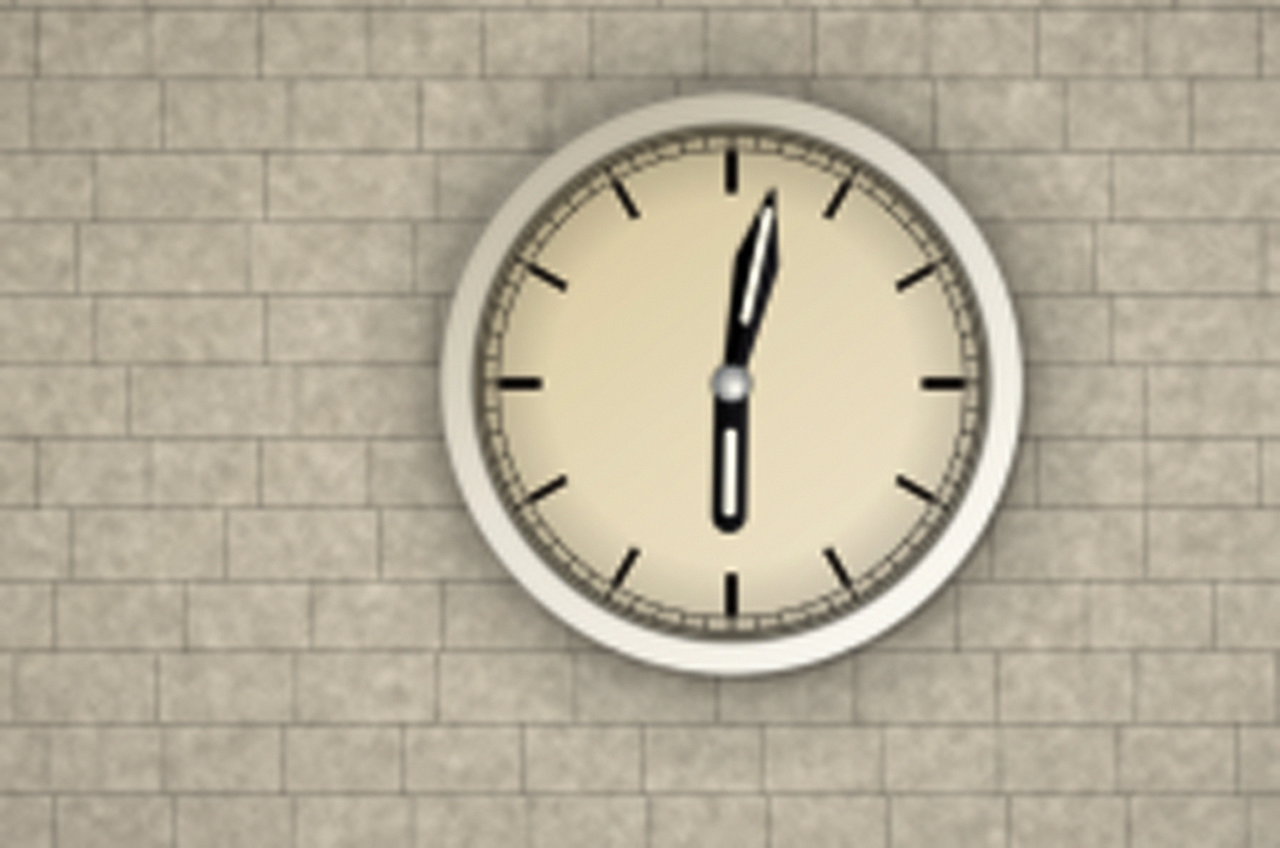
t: 6:02
